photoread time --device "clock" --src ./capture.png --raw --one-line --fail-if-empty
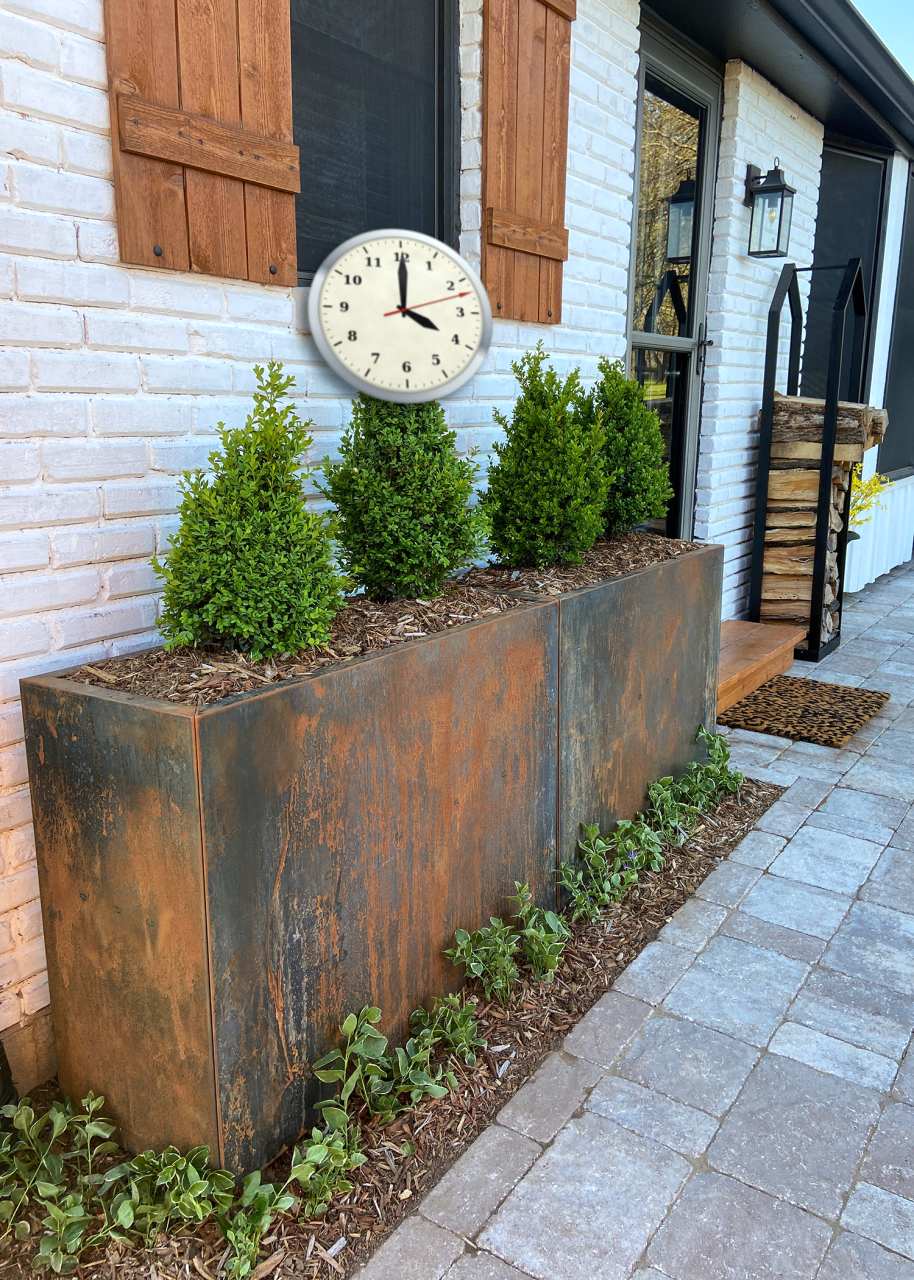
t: 4:00:12
